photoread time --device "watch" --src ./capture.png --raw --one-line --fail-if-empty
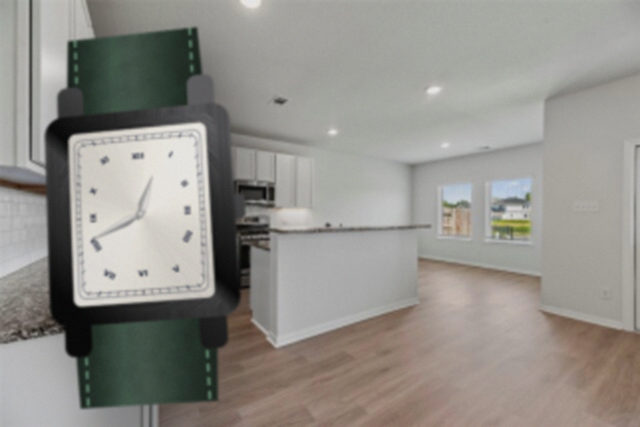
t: 12:41
